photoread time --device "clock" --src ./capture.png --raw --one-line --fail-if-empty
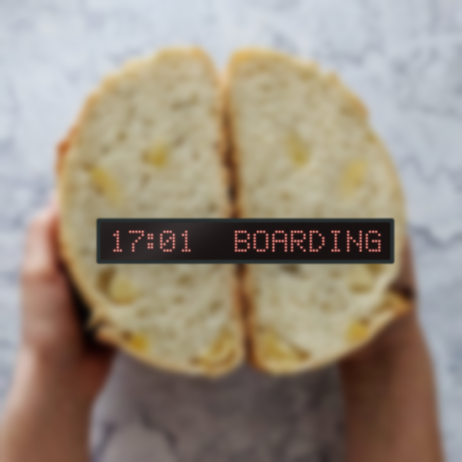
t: 17:01
